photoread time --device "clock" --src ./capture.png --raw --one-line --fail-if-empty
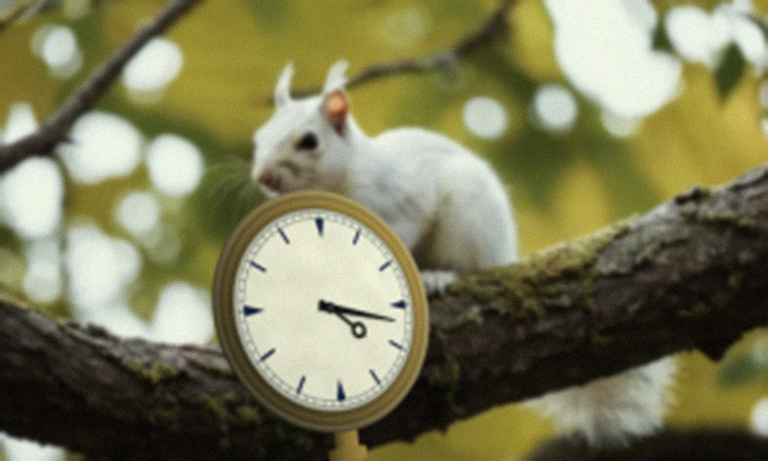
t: 4:17
